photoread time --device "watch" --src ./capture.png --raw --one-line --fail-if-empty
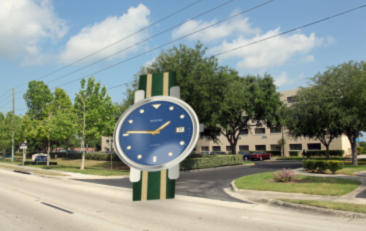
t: 1:46
